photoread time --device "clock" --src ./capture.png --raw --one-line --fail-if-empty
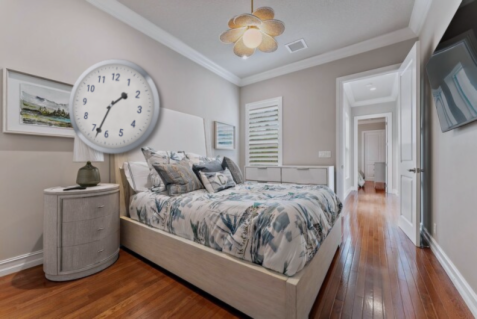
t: 1:33
